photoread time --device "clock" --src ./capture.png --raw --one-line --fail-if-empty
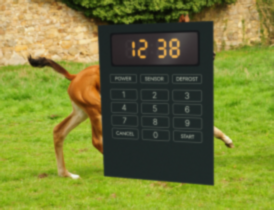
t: 12:38
